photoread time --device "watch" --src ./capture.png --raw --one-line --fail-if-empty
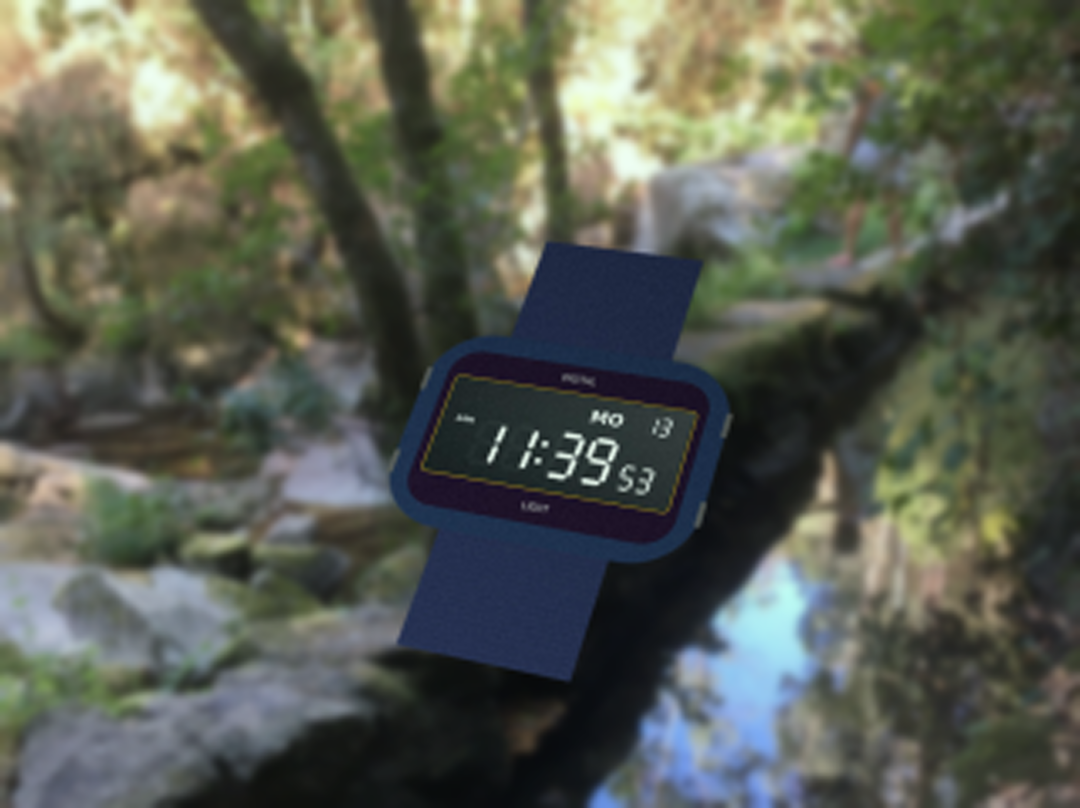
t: 11:39:53
